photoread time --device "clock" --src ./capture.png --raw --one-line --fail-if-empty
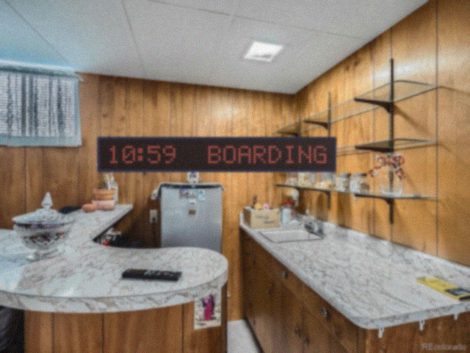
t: 10:59
